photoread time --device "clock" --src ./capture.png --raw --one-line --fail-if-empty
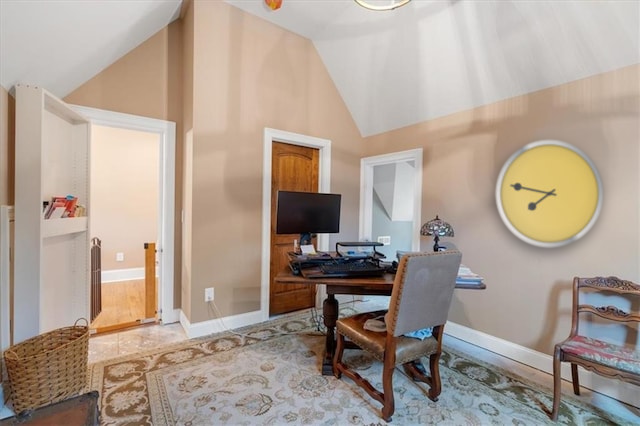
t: 7:47
